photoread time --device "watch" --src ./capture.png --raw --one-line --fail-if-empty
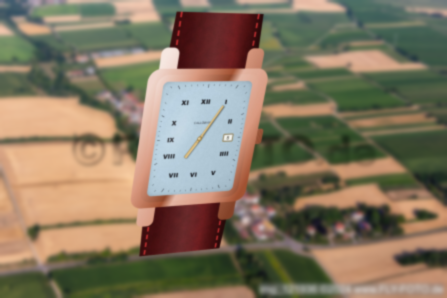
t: 7:05
